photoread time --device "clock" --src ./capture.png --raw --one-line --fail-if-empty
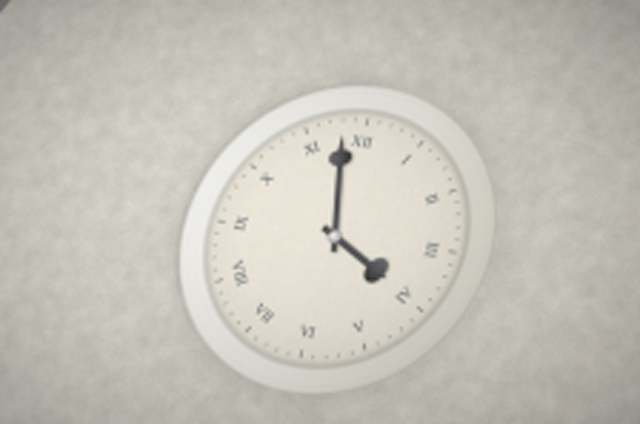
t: 3:58
